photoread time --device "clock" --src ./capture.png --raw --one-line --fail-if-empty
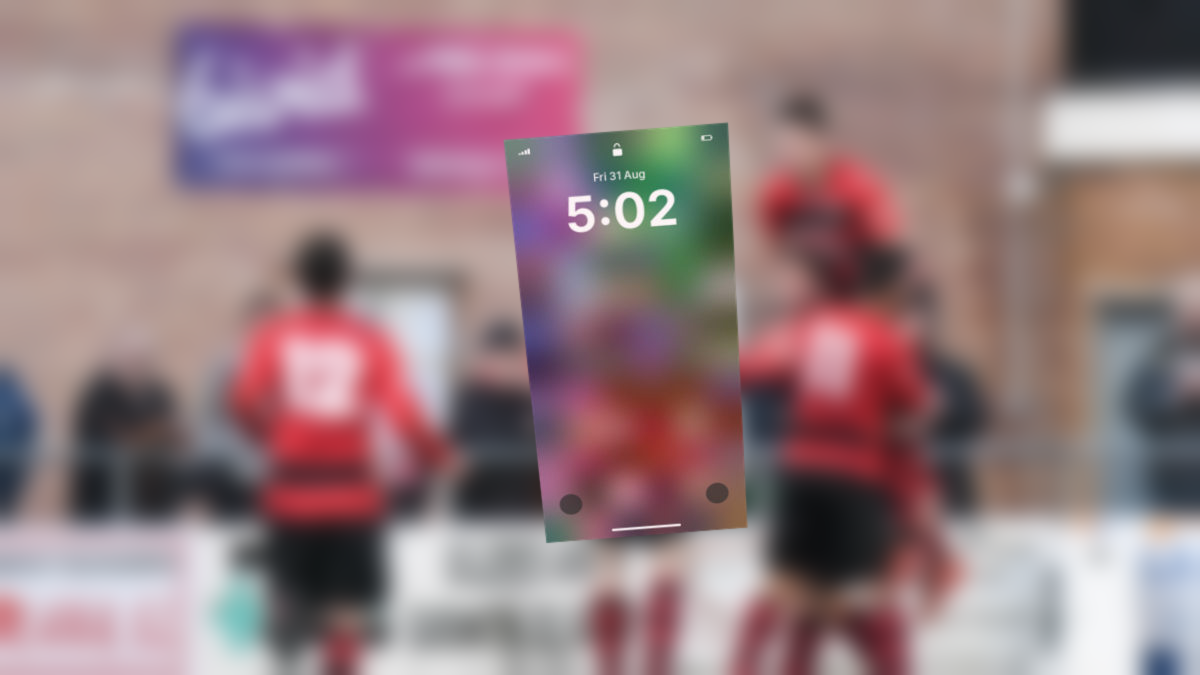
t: 5:02
